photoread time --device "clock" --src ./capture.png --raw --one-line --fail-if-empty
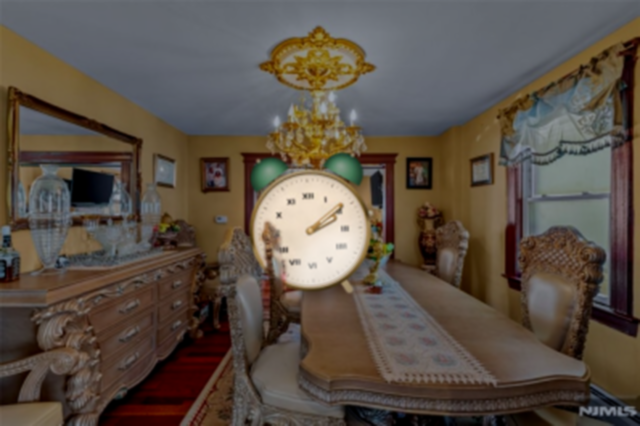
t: 2:09
